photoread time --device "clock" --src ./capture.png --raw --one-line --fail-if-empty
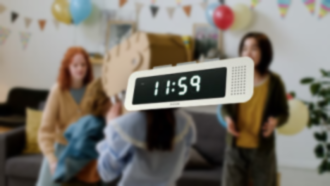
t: 11:59
